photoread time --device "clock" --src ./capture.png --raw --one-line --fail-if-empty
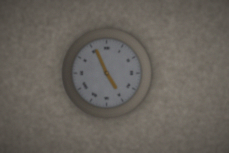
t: 4:56
